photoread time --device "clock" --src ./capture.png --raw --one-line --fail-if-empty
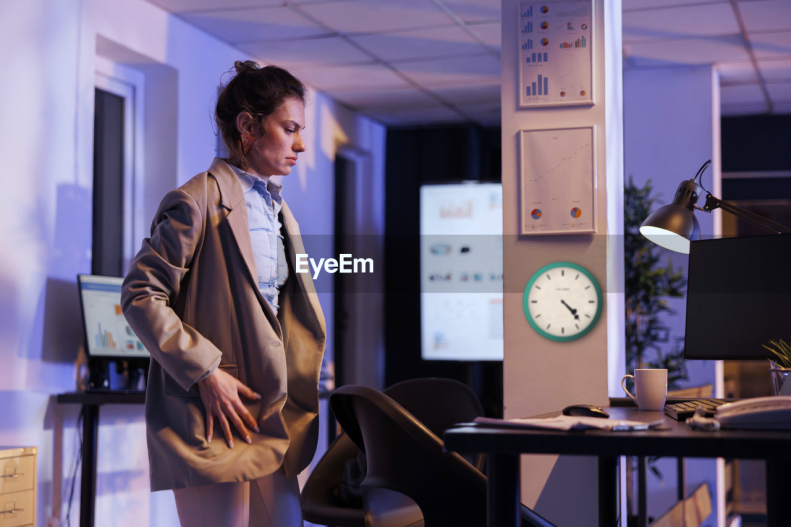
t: 4:23
